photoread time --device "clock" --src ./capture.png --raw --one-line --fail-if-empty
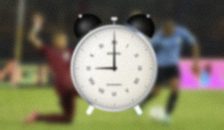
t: 9:00
